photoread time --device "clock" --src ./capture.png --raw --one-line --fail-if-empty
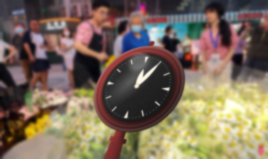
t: 12:05
